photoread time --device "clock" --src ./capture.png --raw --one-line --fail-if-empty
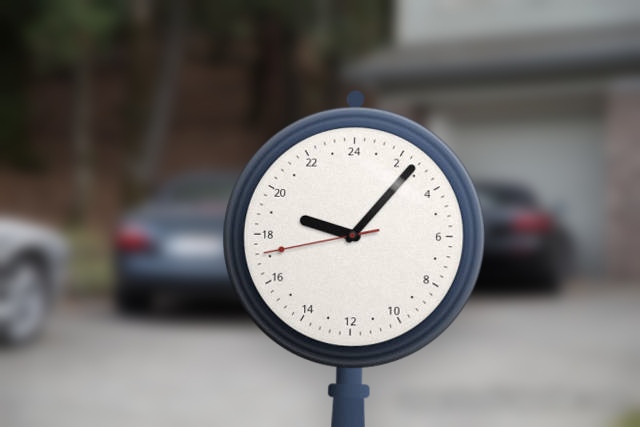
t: 19:06:43
